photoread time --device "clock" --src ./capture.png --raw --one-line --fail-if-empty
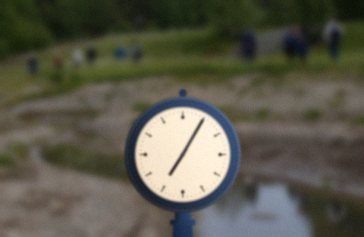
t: 7:05
